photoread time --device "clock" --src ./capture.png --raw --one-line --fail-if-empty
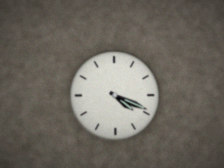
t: 4:19
